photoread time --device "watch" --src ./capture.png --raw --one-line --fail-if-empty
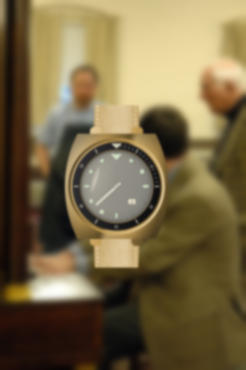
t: 7:38
